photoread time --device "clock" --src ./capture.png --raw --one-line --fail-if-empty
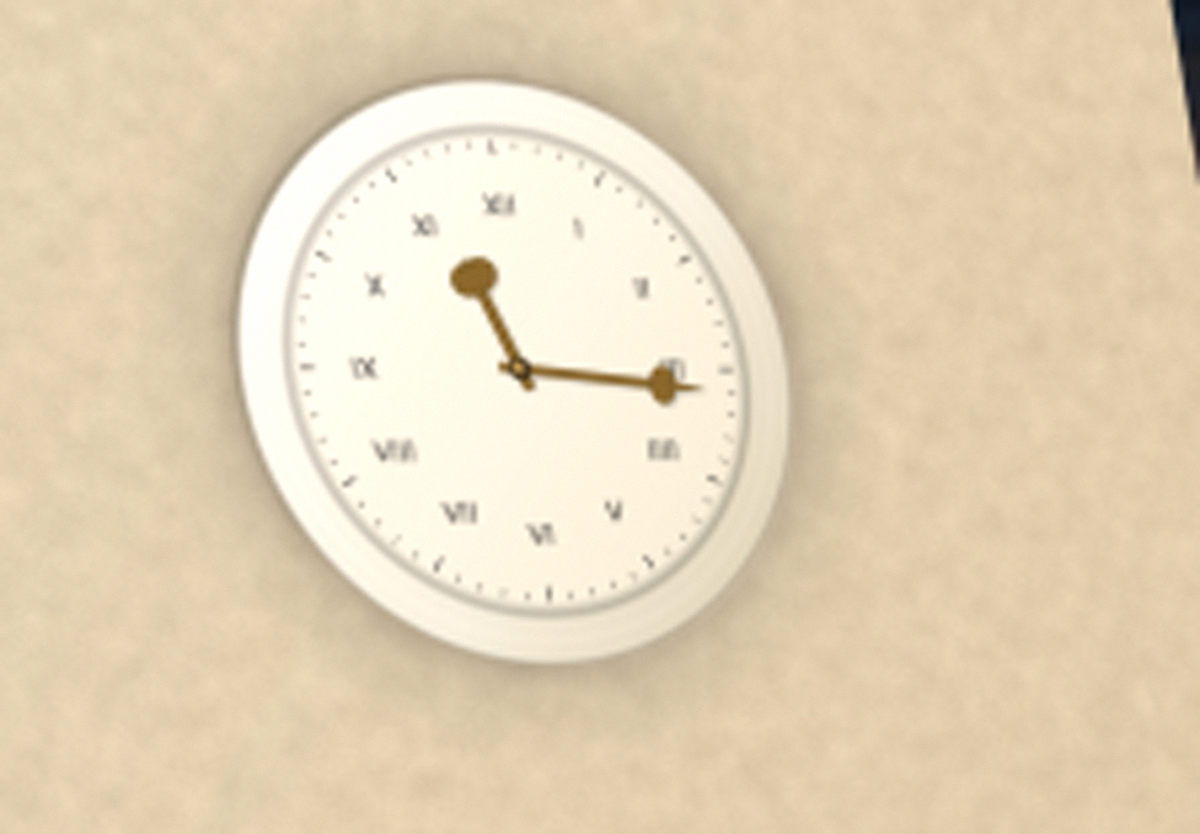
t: 11:16
